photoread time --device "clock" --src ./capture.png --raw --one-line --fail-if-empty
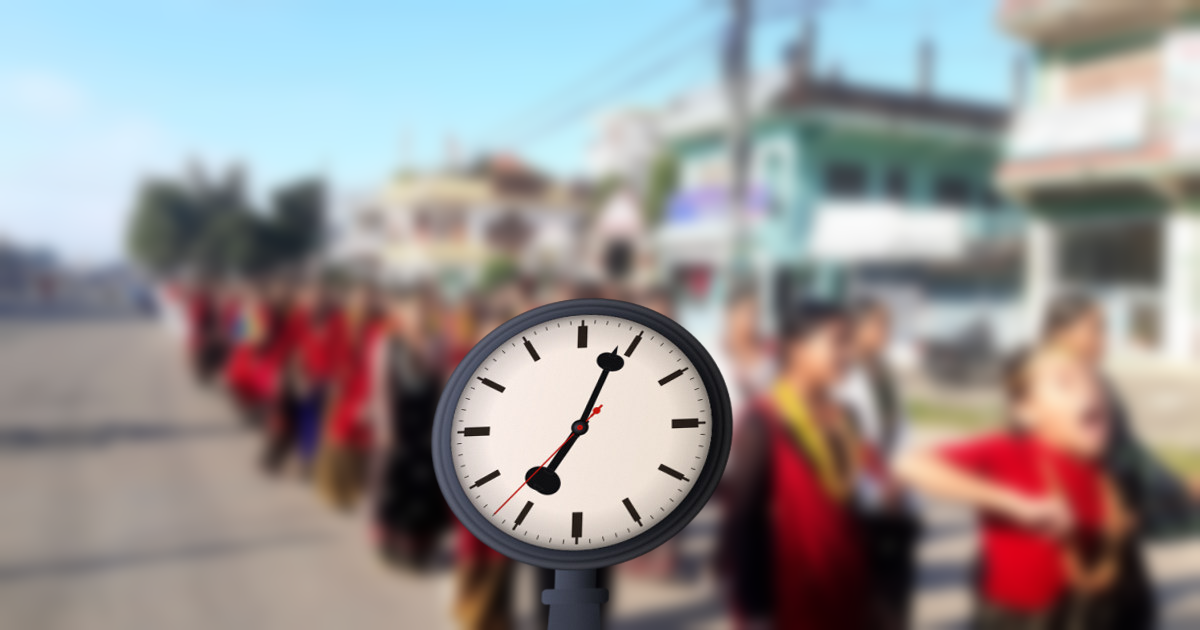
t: 7:03:37
